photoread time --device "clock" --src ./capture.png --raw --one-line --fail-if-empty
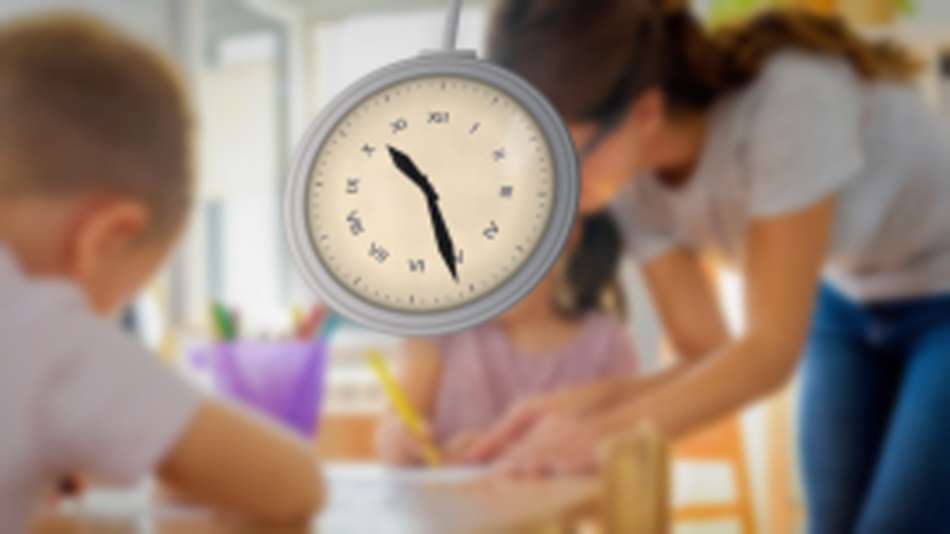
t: 10:26
